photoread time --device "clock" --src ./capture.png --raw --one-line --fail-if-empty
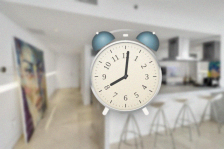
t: 8:01
